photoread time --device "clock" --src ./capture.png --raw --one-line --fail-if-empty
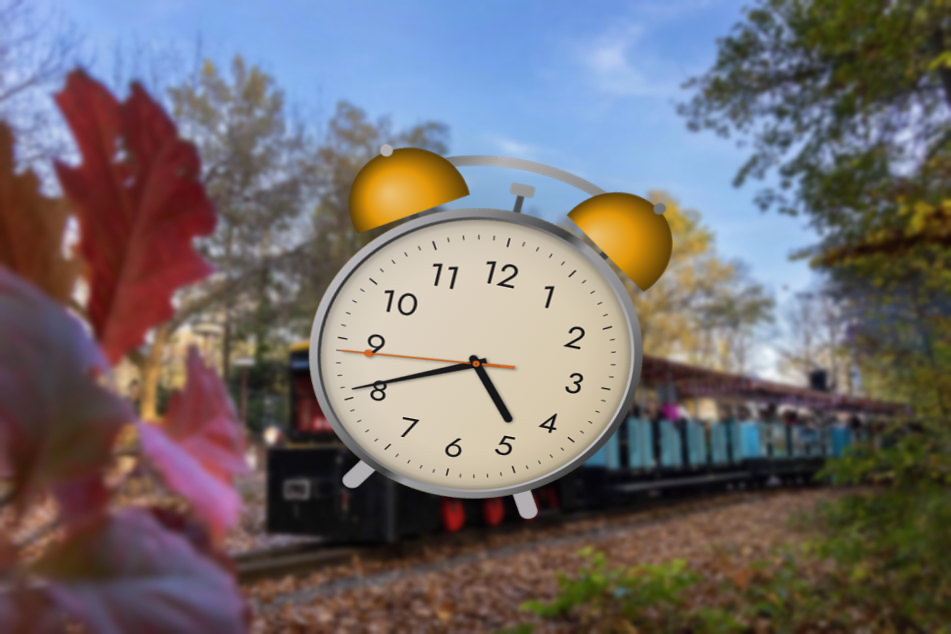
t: 4:40:44
